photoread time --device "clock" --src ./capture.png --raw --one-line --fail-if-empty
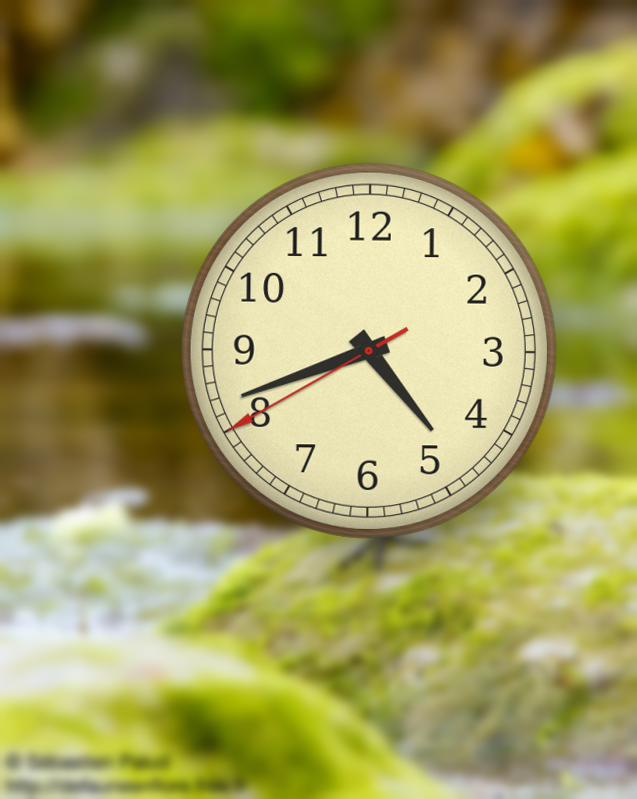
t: 4:41:40
